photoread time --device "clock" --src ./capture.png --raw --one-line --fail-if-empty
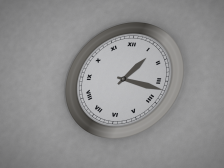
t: 1:17
